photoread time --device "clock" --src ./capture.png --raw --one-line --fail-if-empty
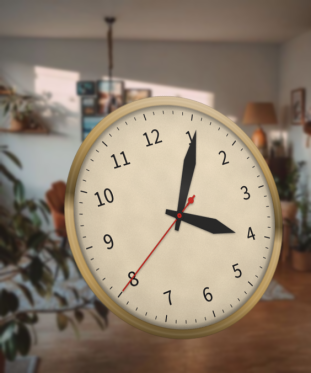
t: 4:05:40
